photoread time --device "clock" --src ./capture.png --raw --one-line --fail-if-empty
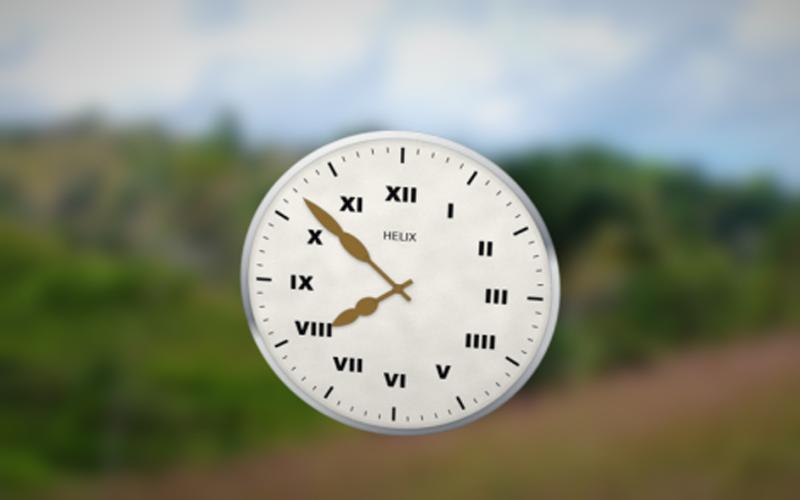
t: 7:52
